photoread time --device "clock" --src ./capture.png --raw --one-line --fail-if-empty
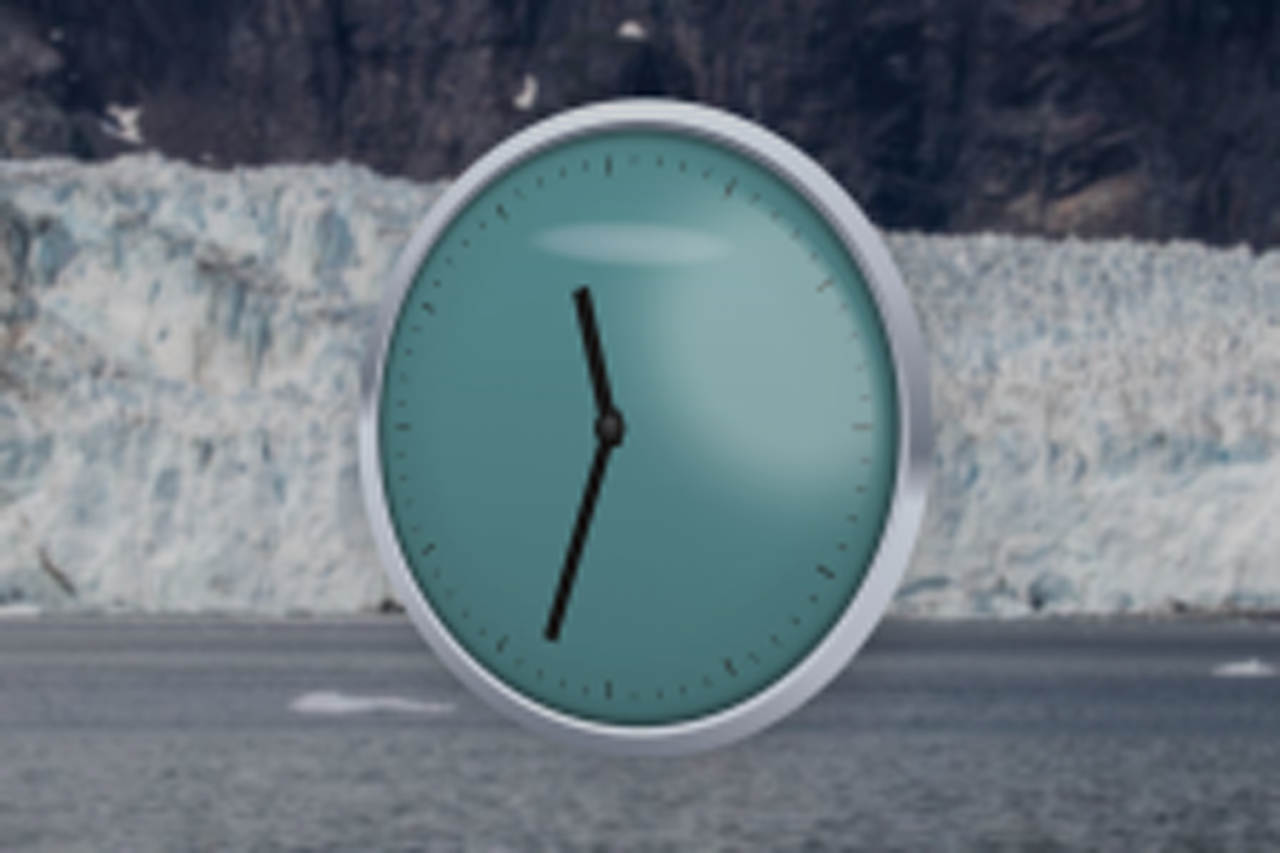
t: 11:33
